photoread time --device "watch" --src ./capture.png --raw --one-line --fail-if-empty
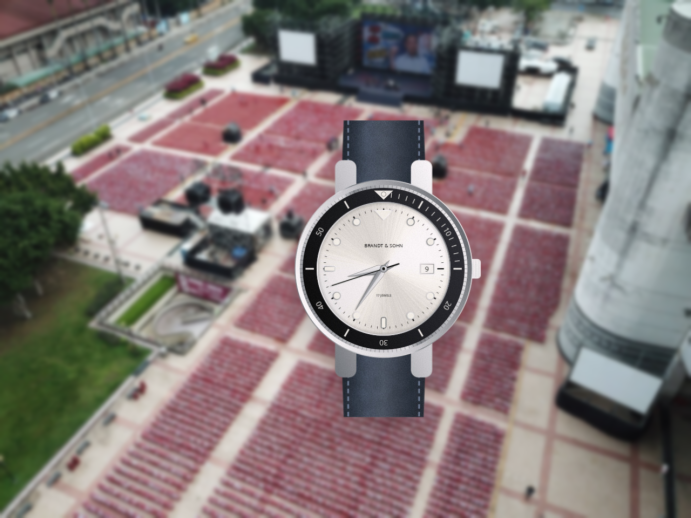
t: 8:35:42
